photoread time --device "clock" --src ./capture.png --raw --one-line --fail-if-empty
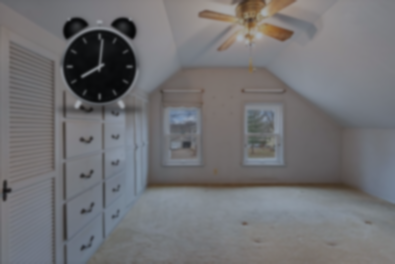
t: 8:01
